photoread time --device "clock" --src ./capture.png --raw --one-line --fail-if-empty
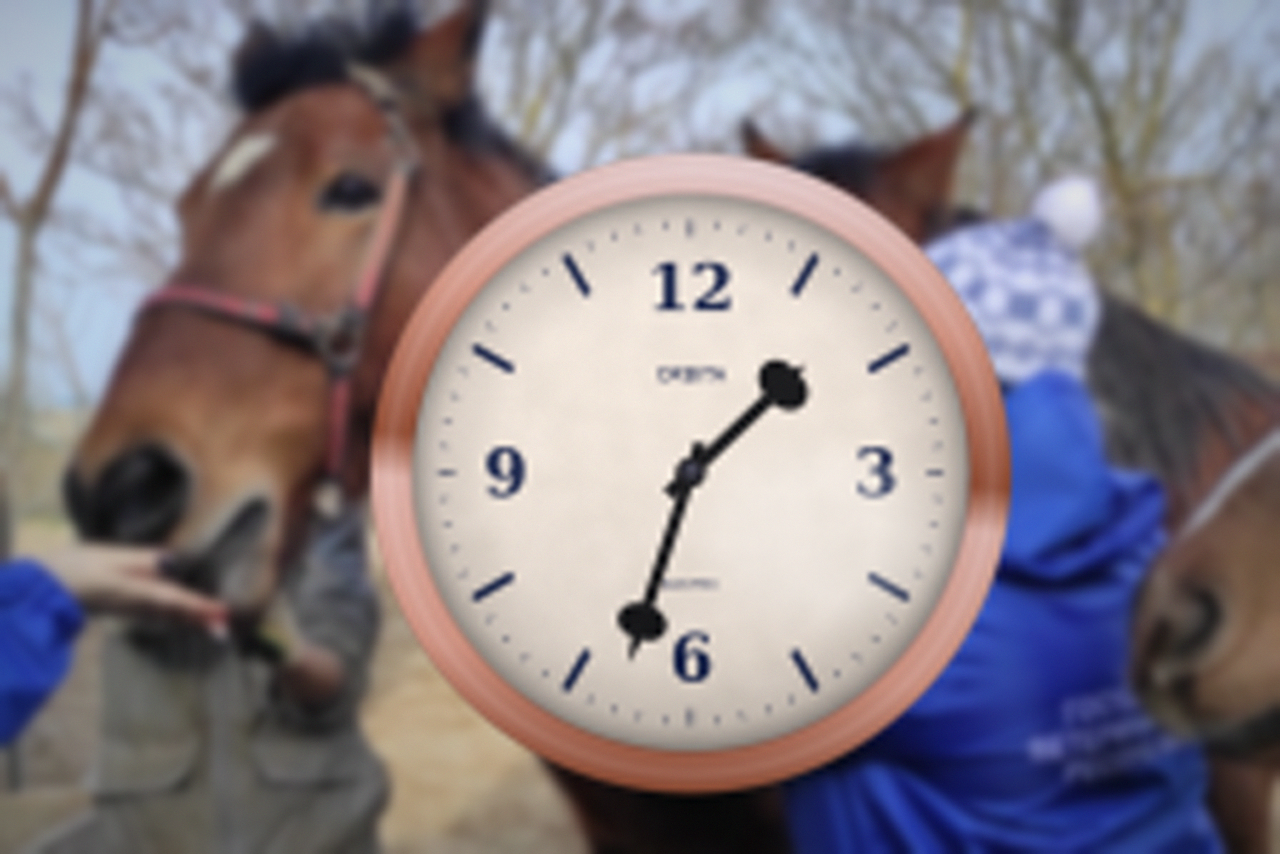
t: 1:33
